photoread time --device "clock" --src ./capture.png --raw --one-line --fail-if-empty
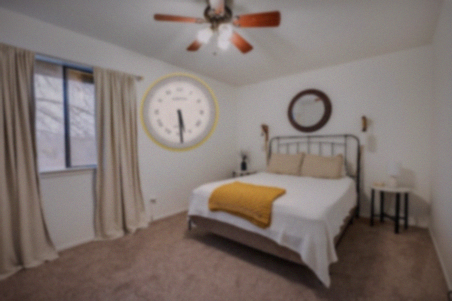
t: 5:29
